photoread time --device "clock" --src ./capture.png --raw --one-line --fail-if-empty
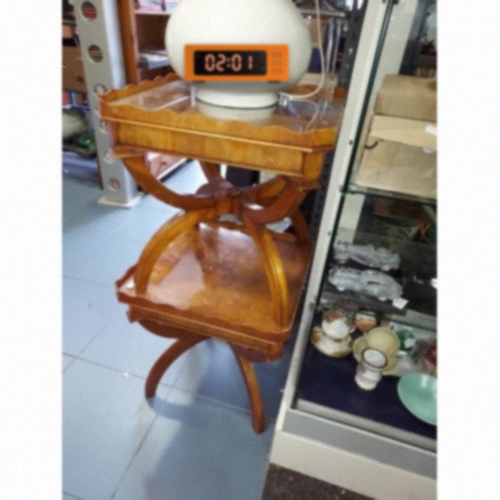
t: 2:01
